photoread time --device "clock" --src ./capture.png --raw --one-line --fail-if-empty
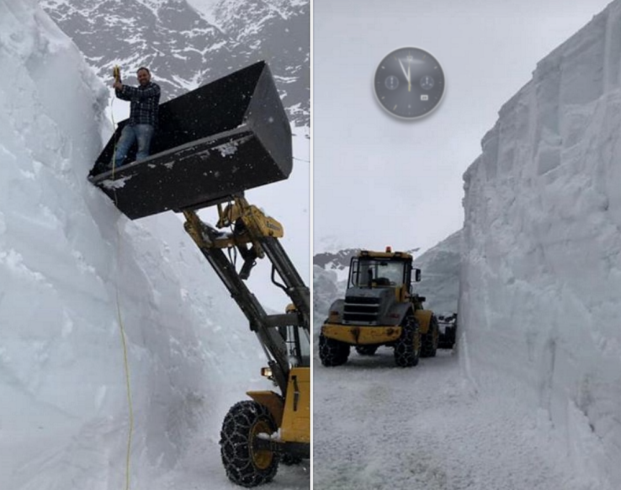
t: 11:56
